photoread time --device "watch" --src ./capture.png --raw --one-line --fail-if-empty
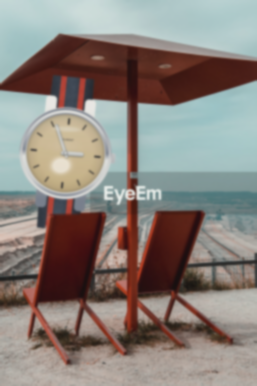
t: 2:56
